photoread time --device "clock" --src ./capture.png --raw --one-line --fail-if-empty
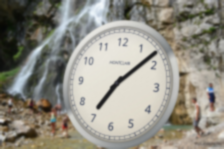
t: 7:08
